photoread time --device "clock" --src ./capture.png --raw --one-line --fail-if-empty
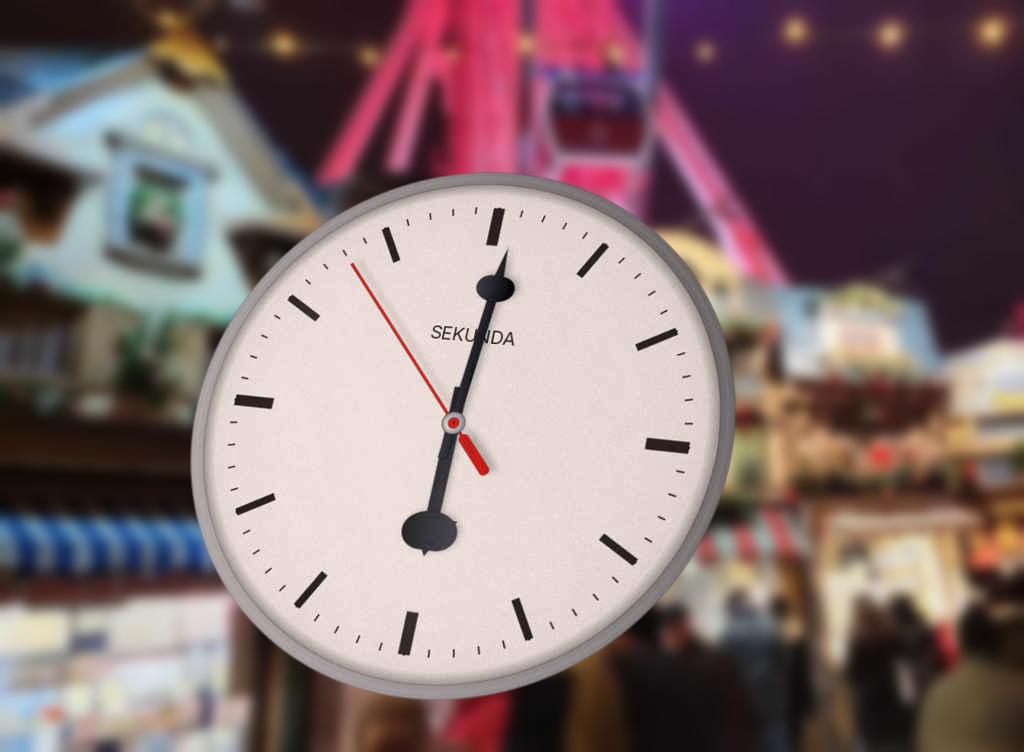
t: 6:00:53
